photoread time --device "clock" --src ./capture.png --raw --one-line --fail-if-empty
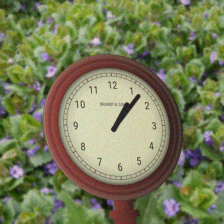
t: 1:07
